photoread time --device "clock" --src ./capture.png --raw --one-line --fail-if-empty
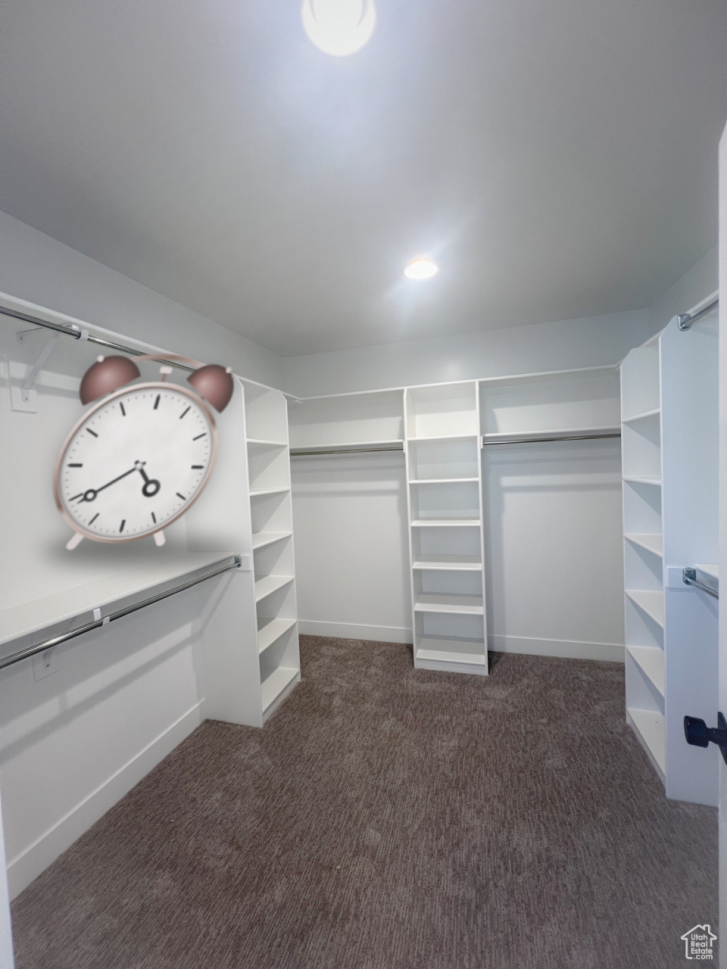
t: 4:39
